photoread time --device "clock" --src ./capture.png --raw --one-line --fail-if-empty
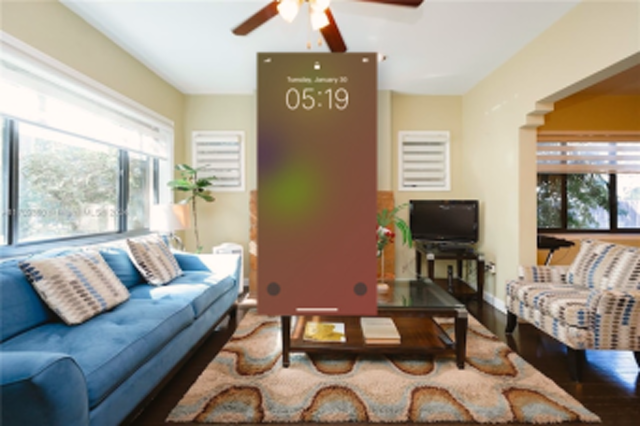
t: 5:19
